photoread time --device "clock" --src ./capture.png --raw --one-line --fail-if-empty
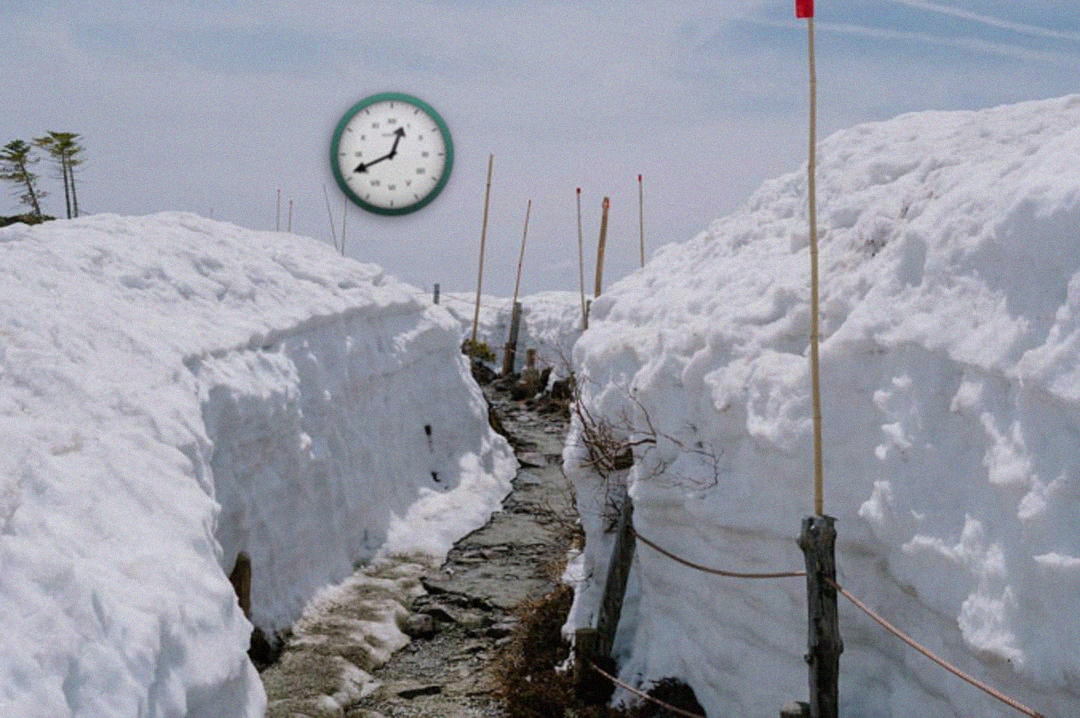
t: 12:41
